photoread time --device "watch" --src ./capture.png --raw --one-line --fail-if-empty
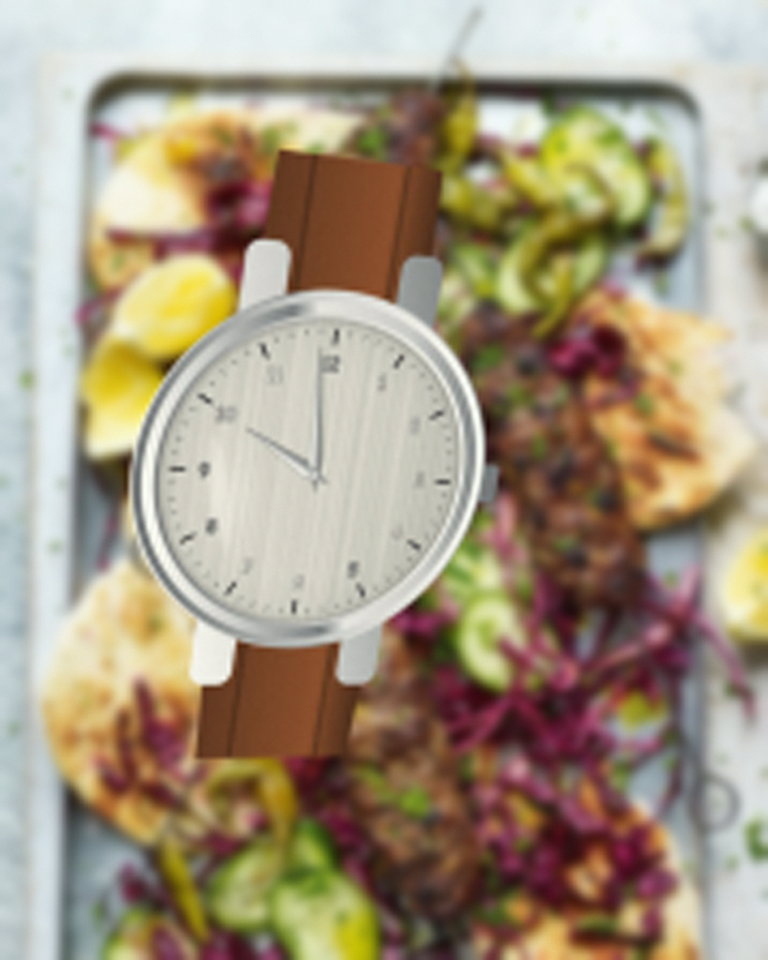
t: 9:59
